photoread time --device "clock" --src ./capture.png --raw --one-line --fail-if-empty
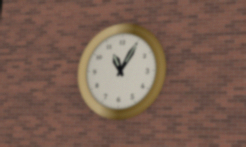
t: 11:05
